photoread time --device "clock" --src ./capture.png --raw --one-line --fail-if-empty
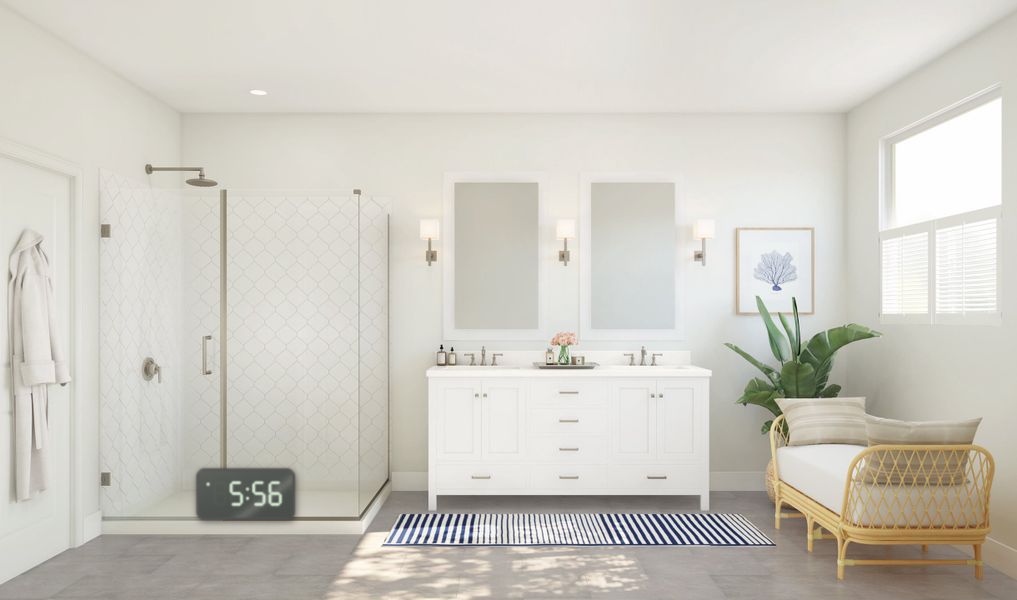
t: 5:56
